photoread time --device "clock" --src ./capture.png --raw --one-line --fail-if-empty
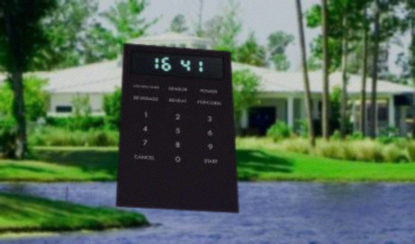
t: 16:41
